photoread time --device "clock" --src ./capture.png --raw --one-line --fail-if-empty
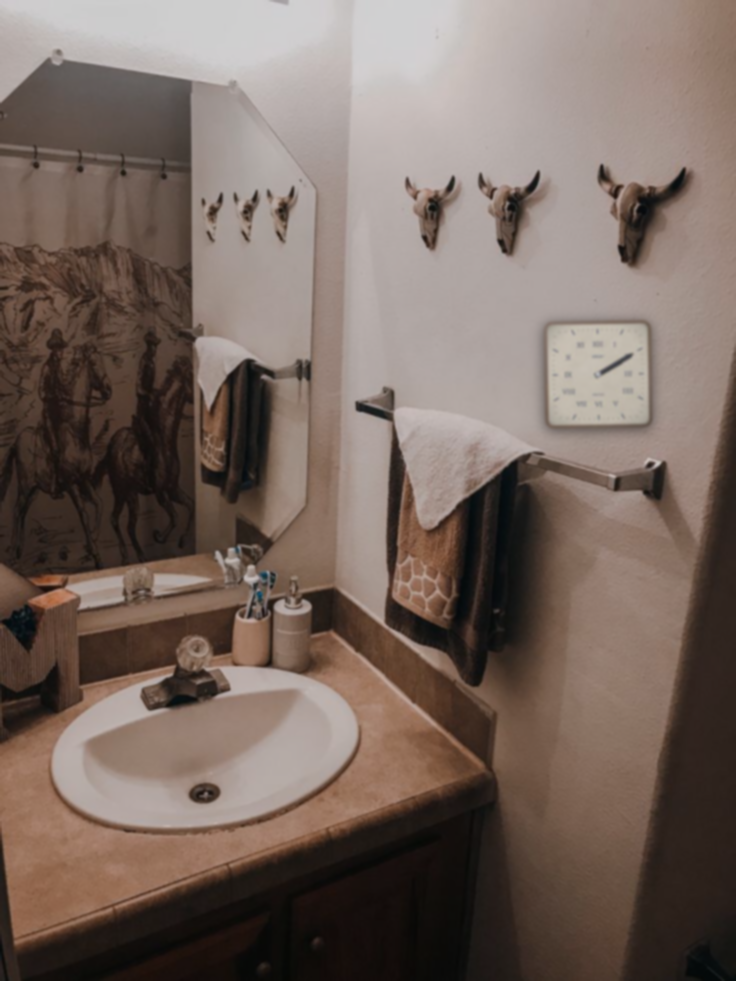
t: 2:10
